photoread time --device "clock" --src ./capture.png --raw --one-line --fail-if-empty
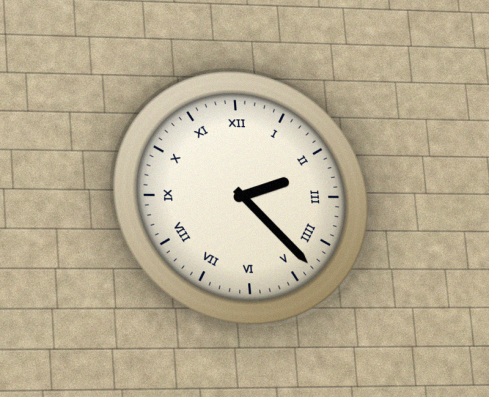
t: 2:23
